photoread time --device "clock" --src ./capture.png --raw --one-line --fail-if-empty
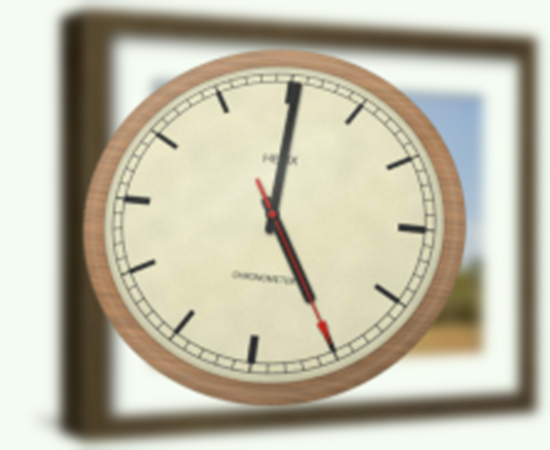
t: 5:00:25
